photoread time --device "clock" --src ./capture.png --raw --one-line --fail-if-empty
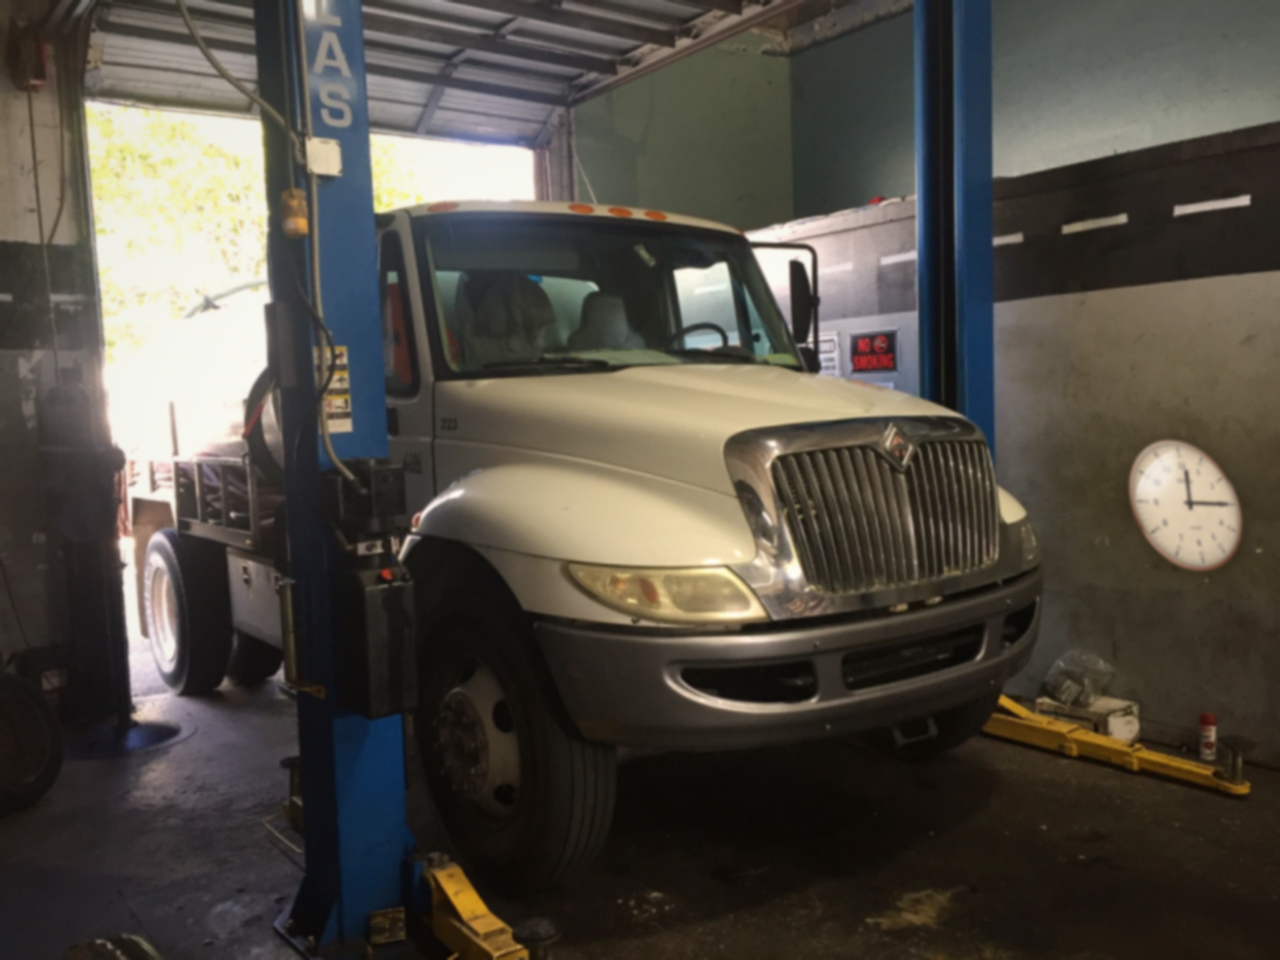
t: 12:15
